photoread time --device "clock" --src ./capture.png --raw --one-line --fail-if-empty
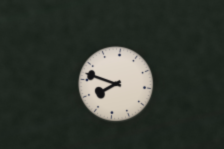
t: 7:47
